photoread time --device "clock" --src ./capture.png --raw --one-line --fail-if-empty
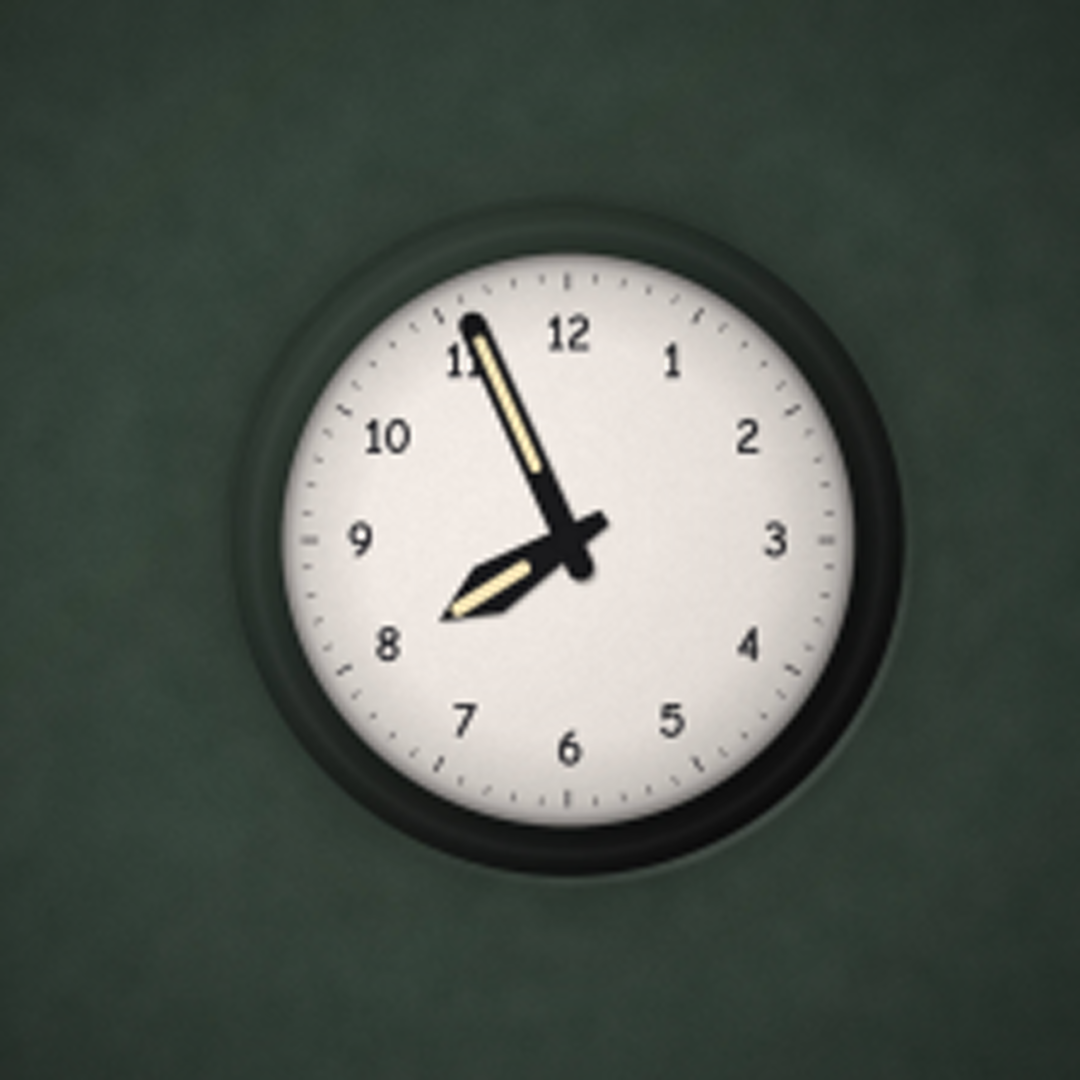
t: 7:56
